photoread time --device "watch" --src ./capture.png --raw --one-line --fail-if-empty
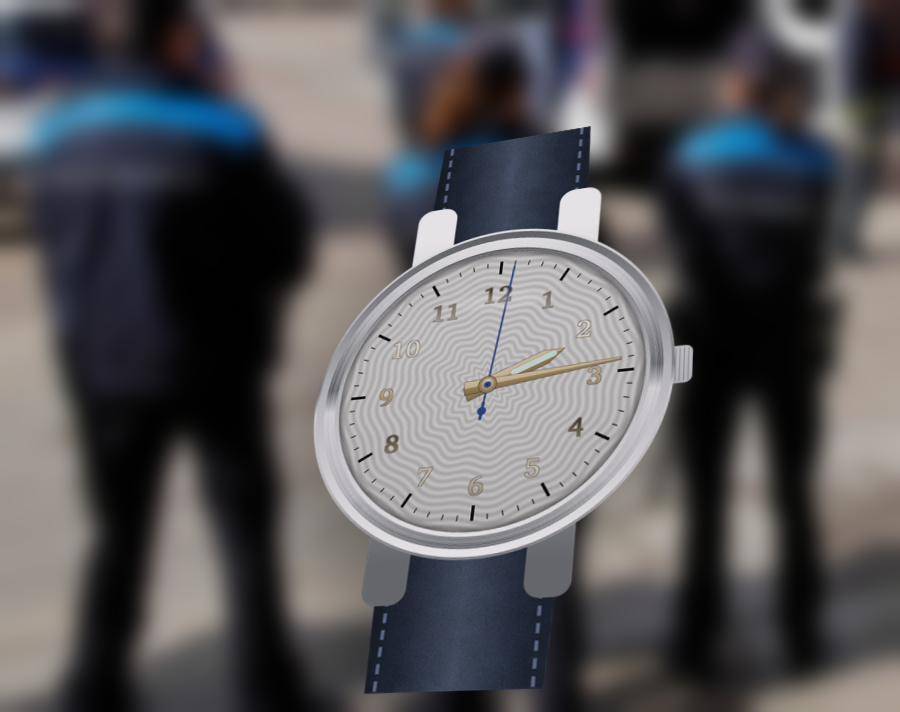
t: 2:14:01
